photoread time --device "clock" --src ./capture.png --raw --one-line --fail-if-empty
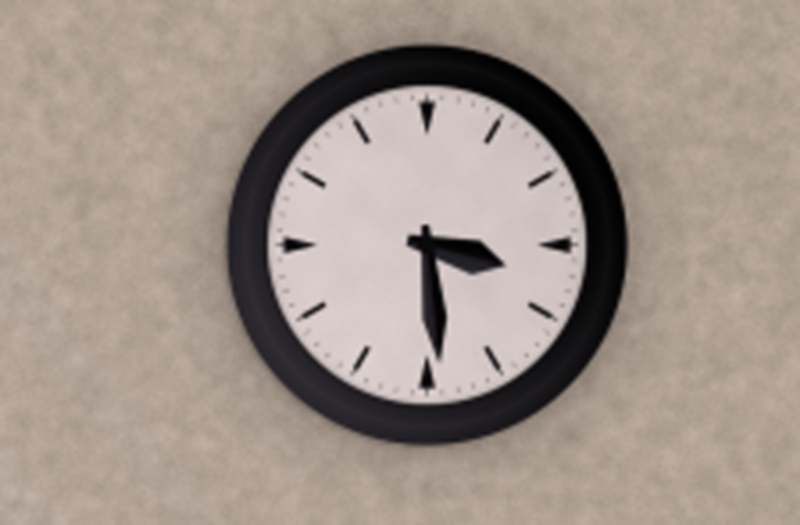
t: 3:29
